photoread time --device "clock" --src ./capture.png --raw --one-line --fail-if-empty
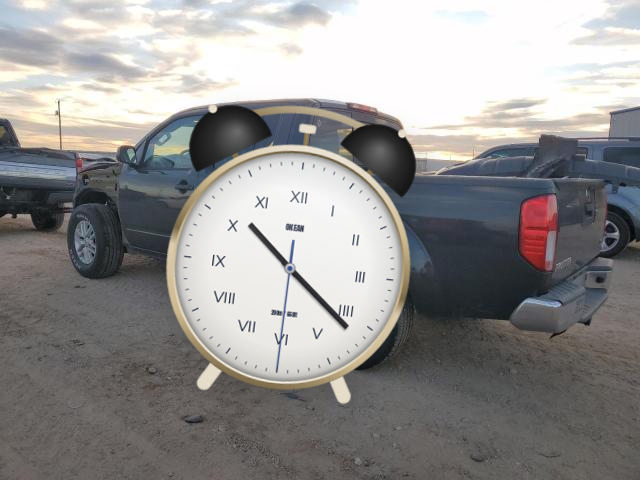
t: 10:21:30
